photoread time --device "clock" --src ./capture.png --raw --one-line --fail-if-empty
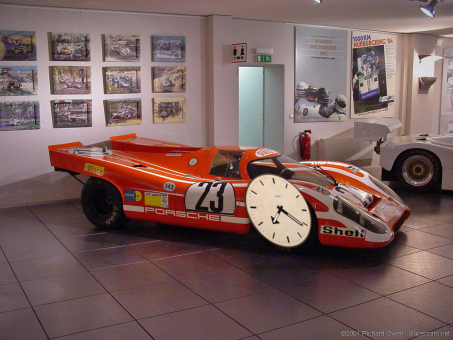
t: 7:21
